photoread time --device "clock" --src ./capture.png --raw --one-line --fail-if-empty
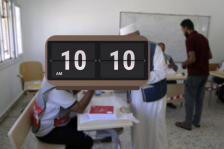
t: 10:10
